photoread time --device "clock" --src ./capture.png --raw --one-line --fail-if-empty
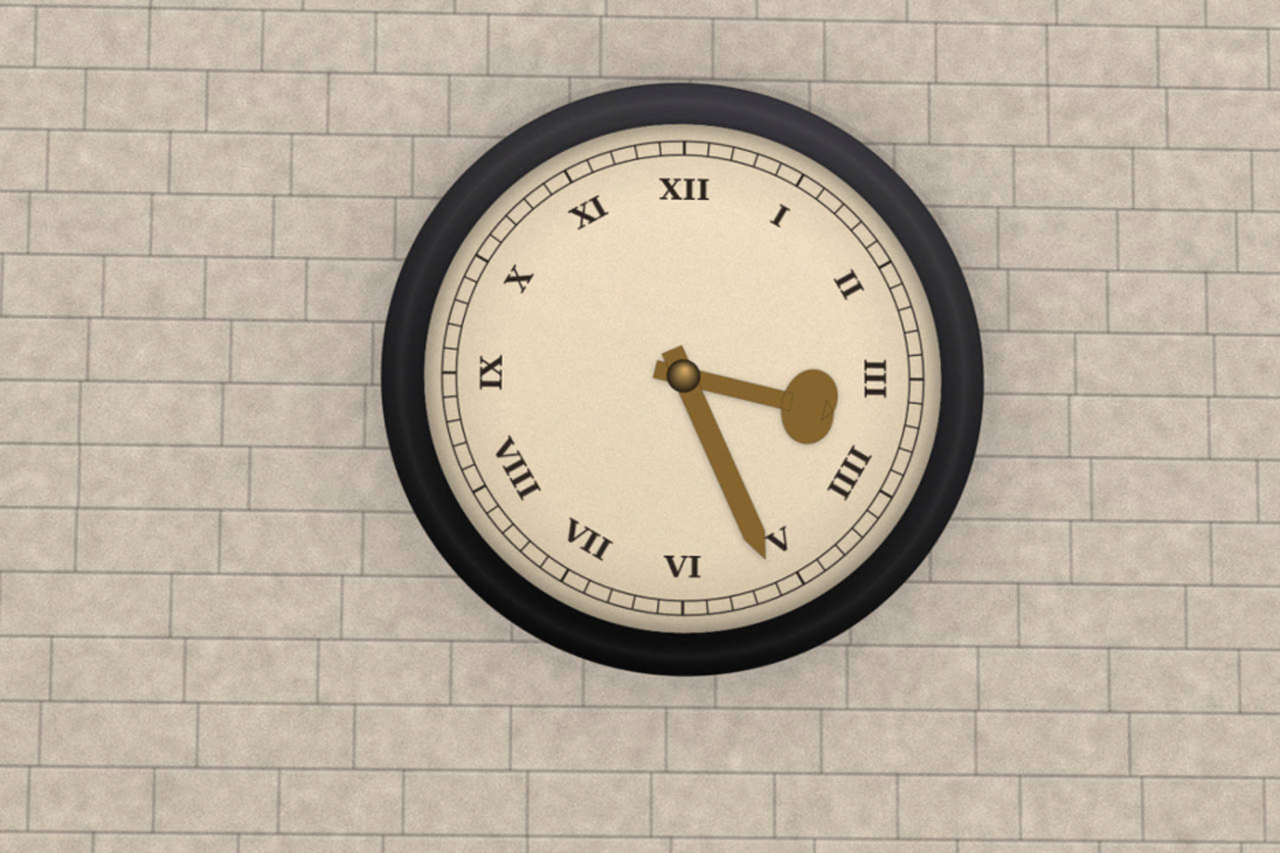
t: 3:26
